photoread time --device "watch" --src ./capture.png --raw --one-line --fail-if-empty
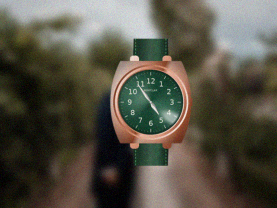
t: 4:54
